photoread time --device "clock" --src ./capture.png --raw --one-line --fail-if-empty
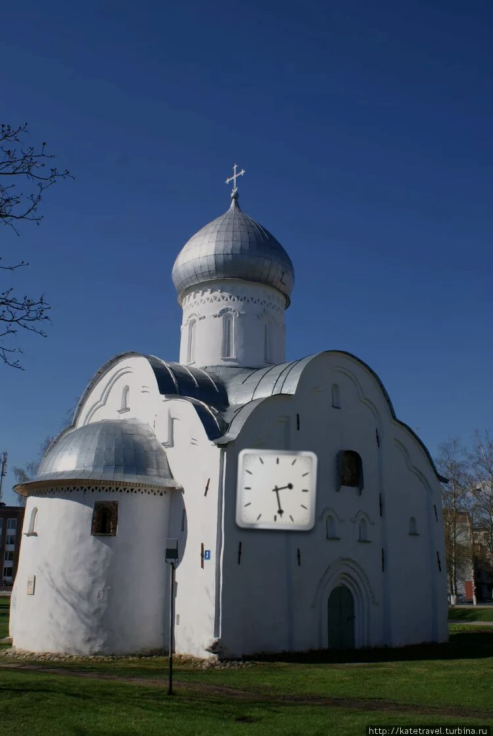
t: 2:28
